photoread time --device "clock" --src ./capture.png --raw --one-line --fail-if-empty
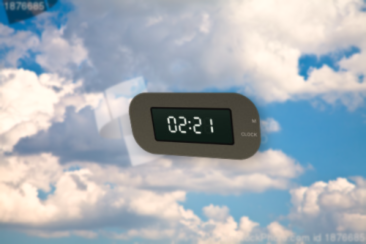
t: 2:21
